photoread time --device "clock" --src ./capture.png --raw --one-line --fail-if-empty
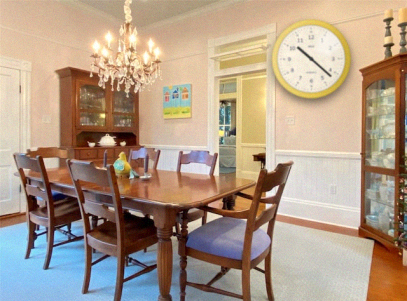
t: 10:22
